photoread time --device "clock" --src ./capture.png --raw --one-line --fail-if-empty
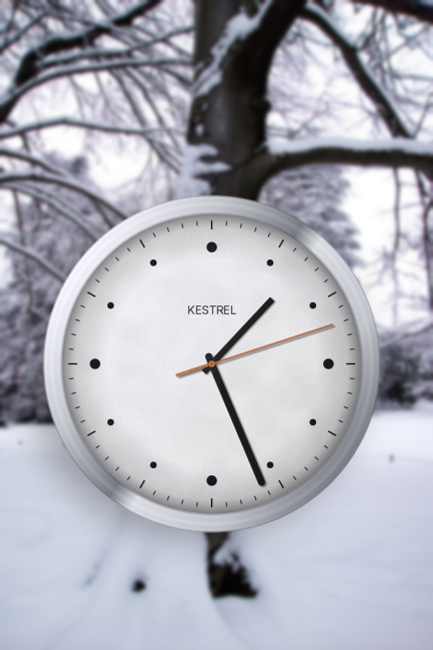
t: 1:26:12
